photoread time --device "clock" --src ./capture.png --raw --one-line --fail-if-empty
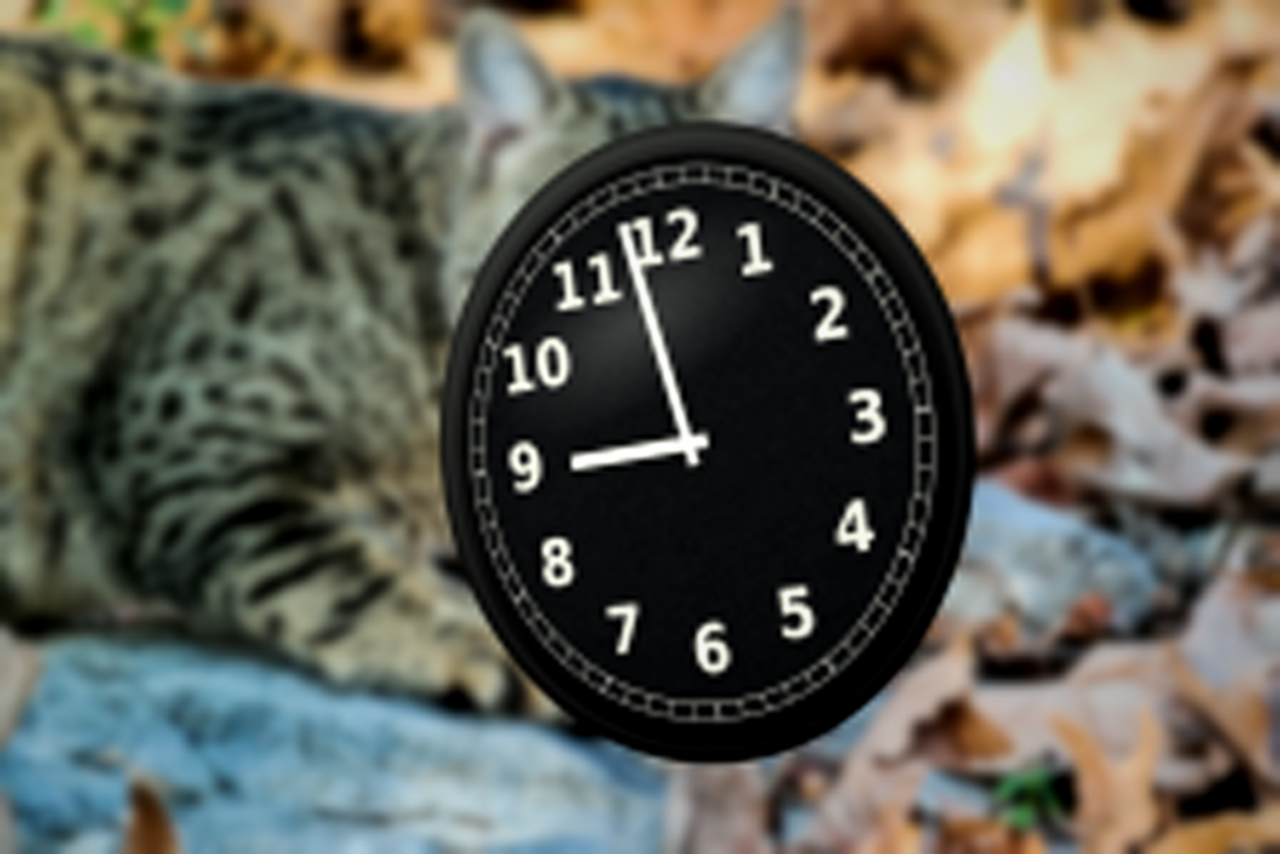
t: 8:58
